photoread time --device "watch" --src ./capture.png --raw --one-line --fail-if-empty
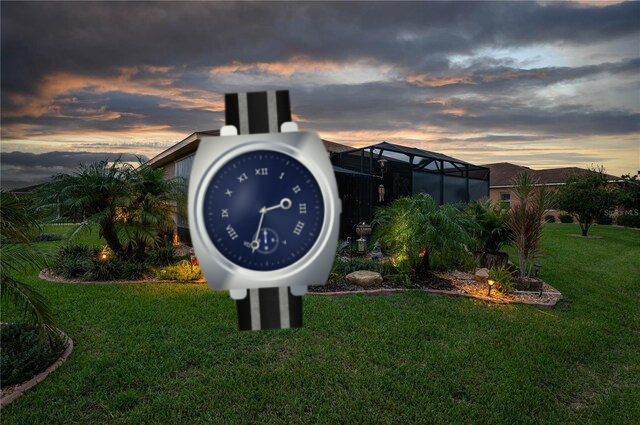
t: 2:33
